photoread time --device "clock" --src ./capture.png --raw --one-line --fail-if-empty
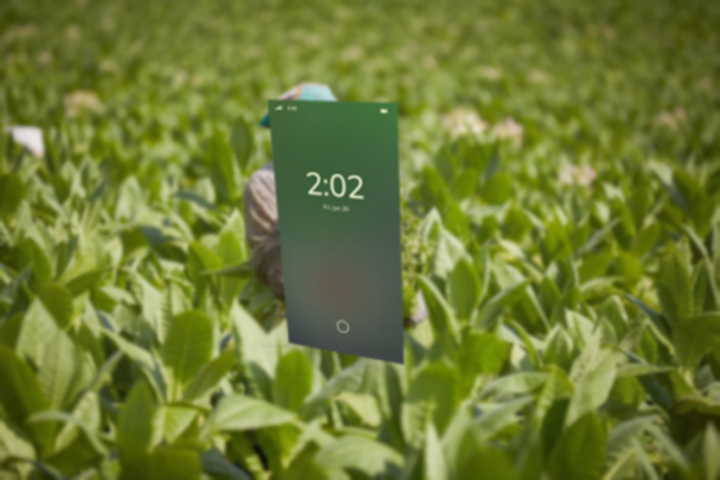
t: 2:02
